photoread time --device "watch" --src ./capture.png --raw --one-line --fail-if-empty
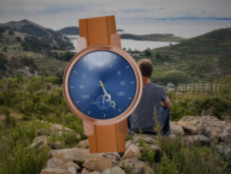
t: 5:26
